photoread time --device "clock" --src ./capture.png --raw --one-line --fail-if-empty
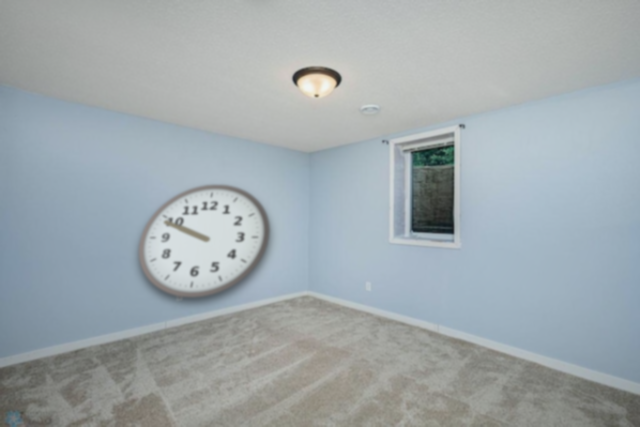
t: 9:49
